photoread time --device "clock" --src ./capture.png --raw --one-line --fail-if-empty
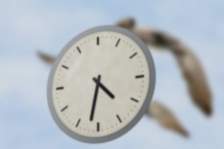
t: 4:32
